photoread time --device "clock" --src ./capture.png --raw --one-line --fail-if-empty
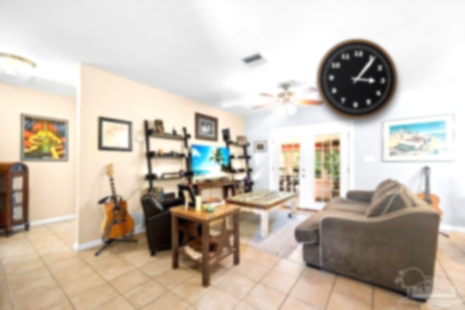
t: 3:06
